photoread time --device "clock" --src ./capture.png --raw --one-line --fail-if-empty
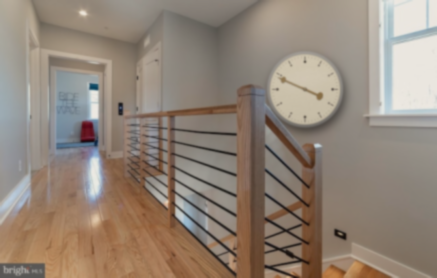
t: 3:49
